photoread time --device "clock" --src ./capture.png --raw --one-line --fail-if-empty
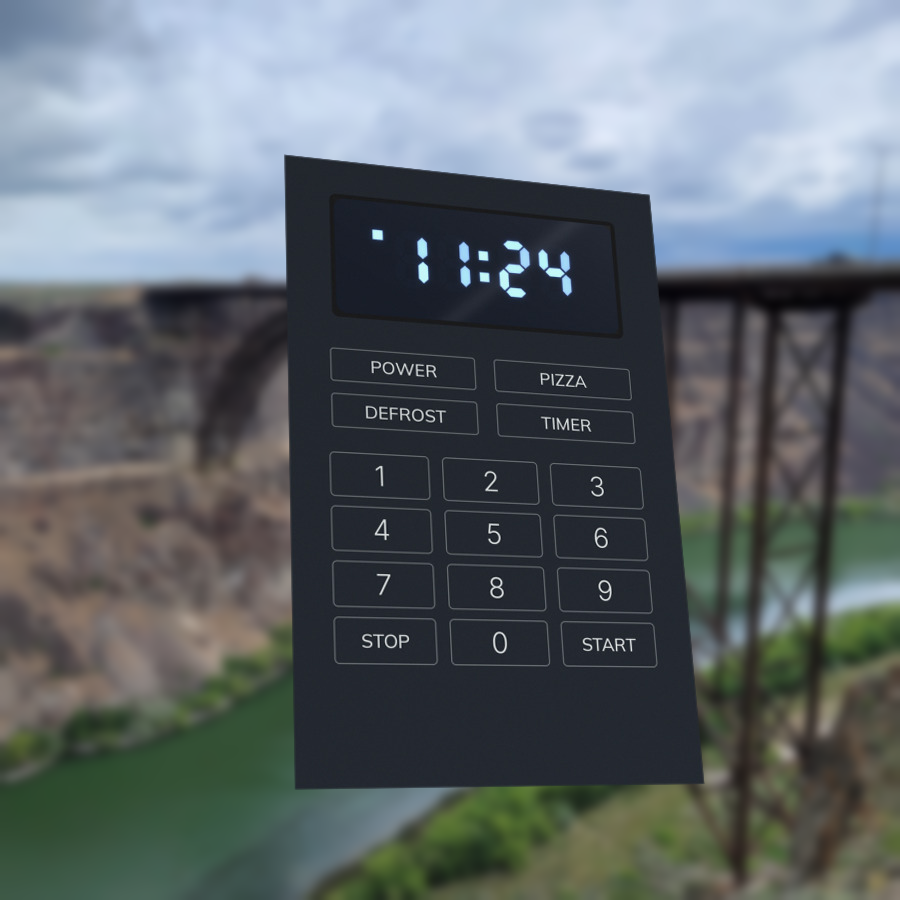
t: 11:24
